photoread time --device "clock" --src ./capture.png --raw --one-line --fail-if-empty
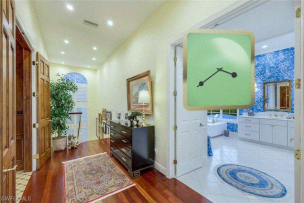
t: 3:39
